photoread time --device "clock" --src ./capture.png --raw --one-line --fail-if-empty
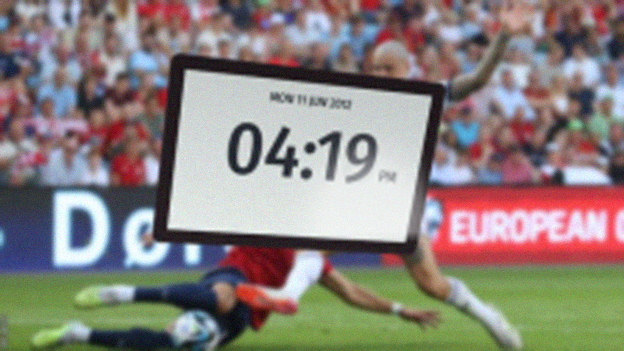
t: 4:19
